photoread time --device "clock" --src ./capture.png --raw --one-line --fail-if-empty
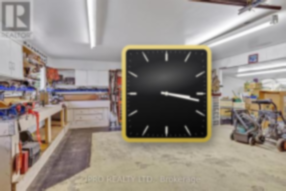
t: 3:17
